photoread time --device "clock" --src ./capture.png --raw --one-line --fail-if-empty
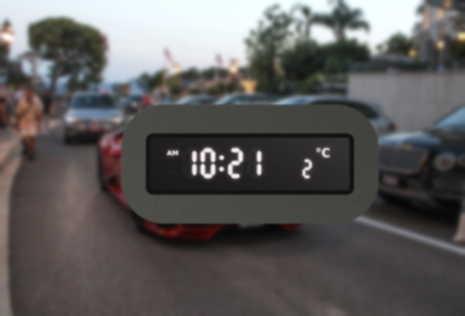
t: 10:21
